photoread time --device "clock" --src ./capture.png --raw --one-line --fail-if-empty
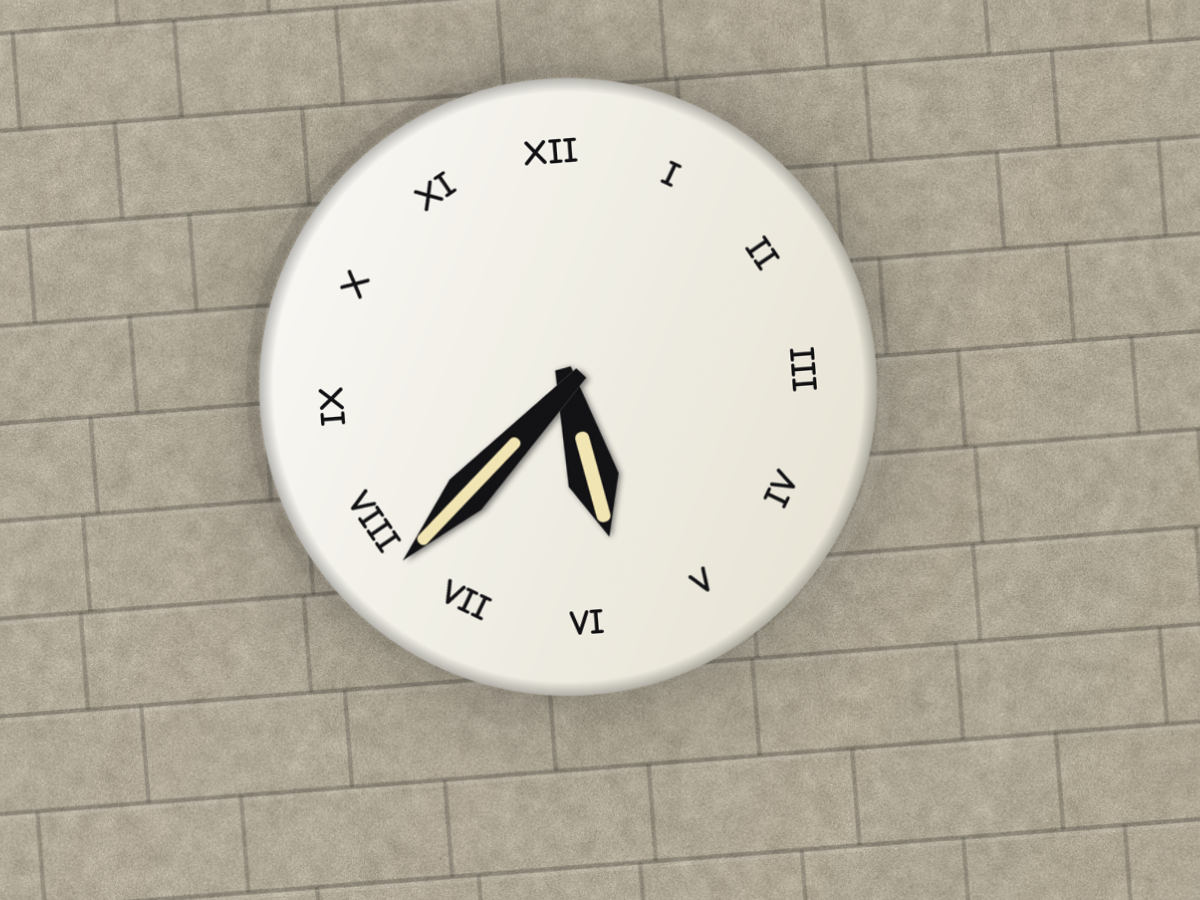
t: 5:38
